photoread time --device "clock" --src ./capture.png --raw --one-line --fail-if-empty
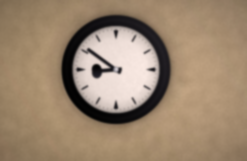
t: 8:51
